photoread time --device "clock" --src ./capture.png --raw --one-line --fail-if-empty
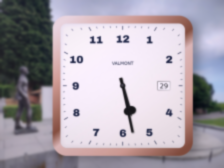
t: 5:28
